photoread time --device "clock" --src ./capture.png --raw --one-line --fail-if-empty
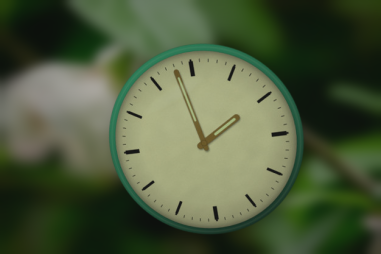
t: 1:58
